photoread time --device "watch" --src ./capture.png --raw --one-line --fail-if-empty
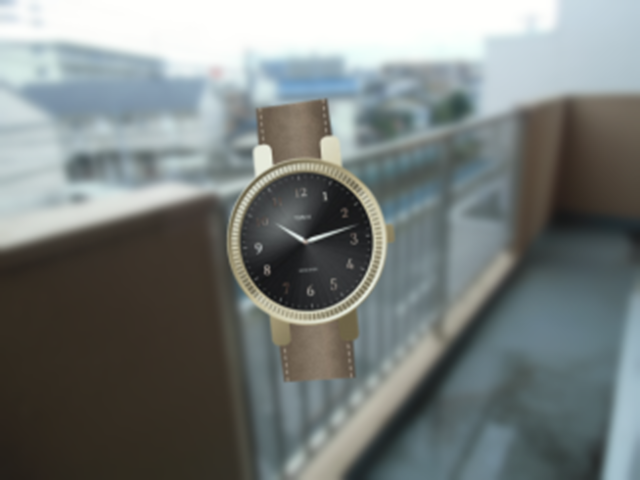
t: 10:13
